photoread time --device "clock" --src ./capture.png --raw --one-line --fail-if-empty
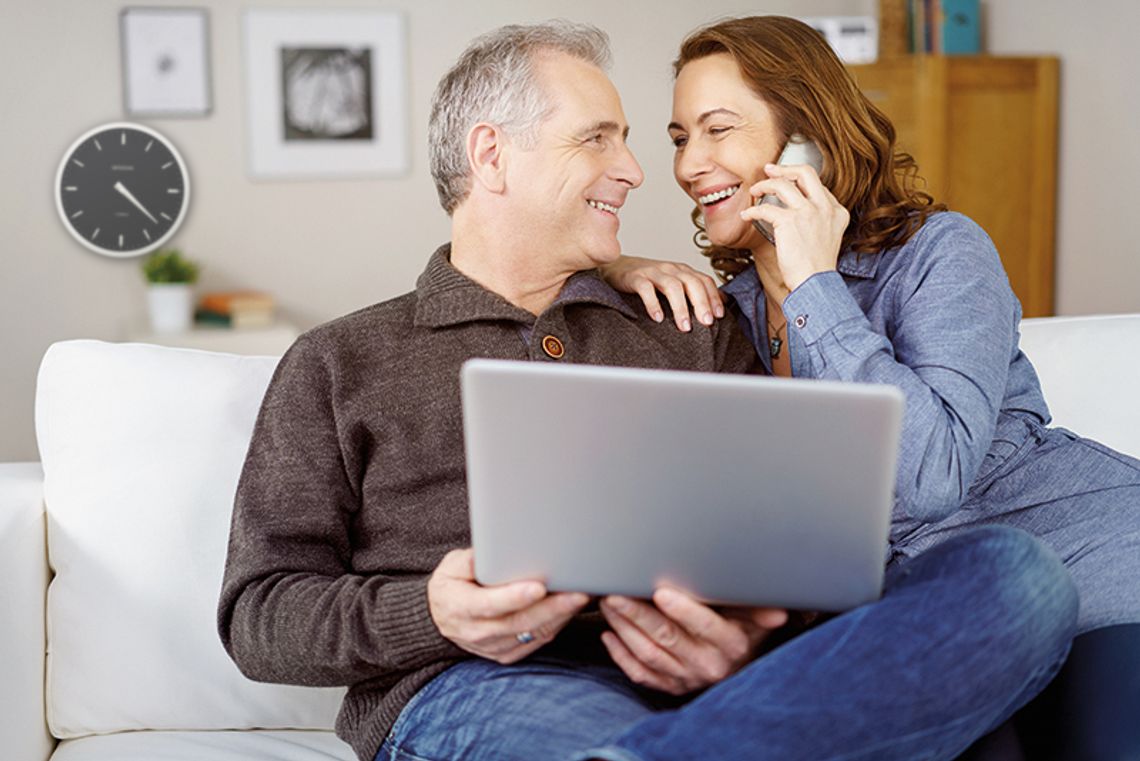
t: 4:22
